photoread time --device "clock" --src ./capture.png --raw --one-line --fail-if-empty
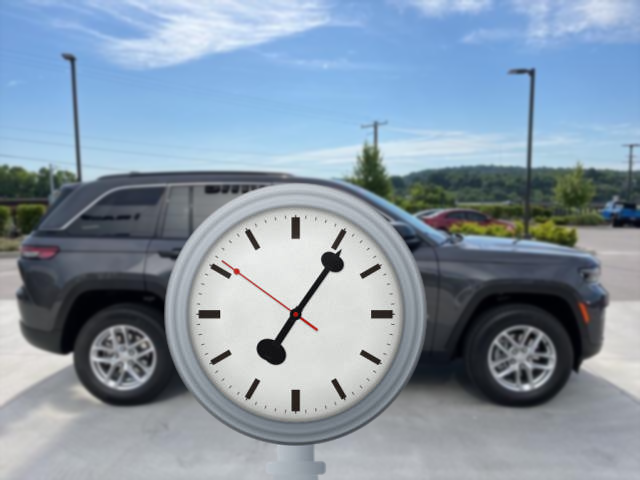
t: 7:05:51
